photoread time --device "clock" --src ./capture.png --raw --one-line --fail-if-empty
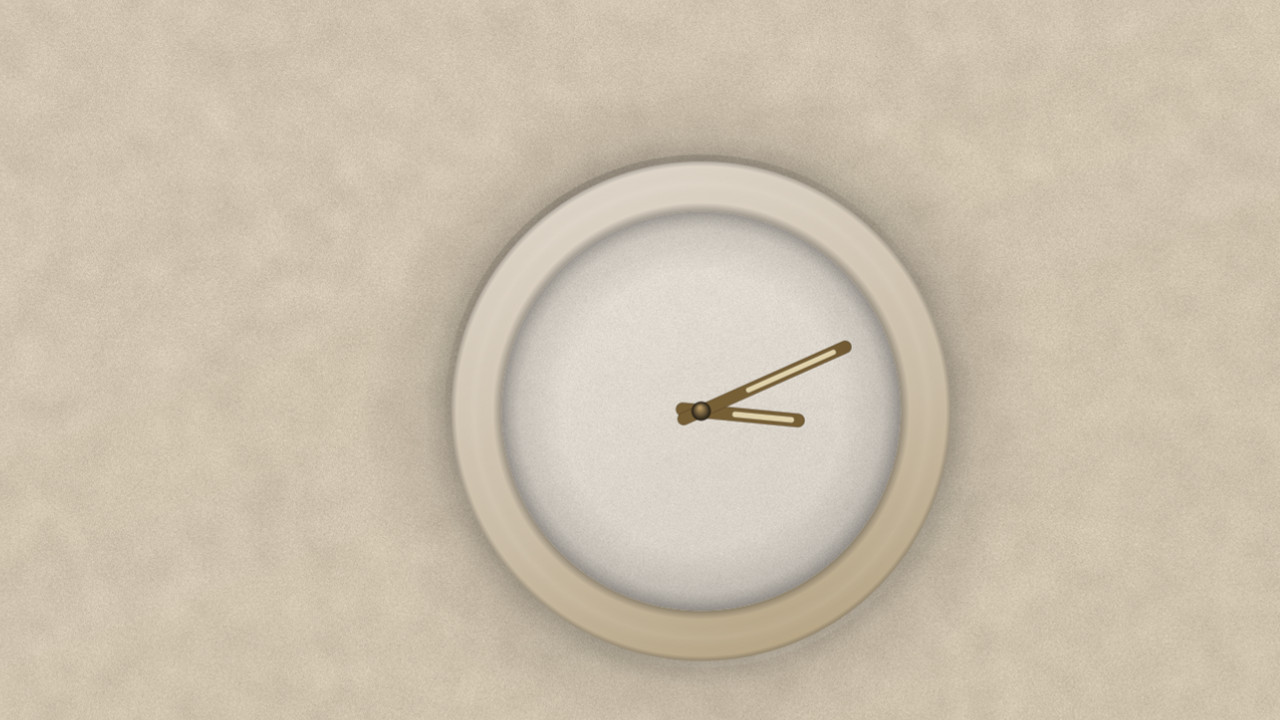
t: 3:11
